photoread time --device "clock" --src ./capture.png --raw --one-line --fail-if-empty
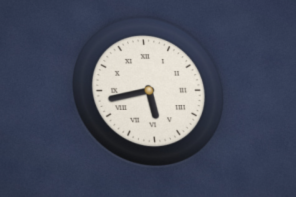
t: 5:43
